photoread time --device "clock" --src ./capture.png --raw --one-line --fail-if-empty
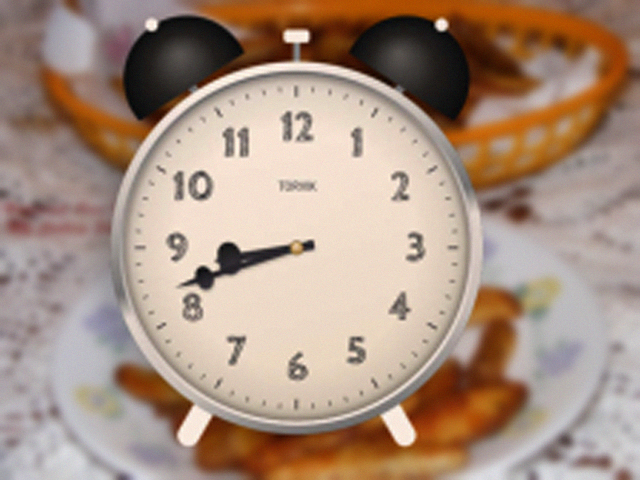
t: 8:42
